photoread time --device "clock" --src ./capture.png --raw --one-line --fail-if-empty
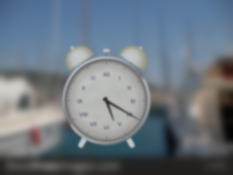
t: 5:20
